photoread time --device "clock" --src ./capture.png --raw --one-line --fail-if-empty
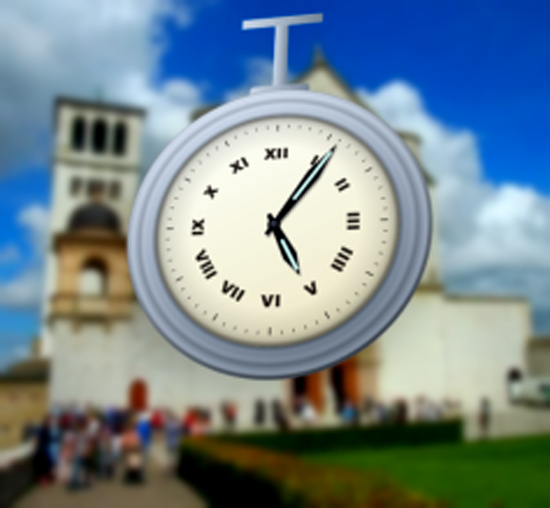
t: 5:06
